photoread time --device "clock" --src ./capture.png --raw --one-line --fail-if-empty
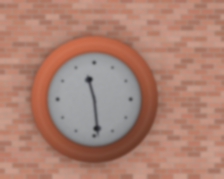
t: 11:29
